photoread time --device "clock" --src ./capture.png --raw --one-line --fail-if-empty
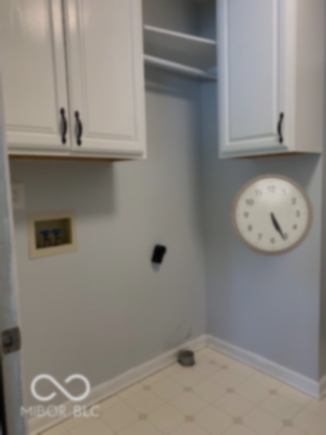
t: 5:26
